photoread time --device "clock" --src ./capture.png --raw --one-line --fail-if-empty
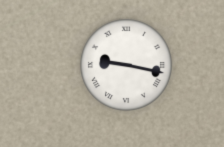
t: 9:17
